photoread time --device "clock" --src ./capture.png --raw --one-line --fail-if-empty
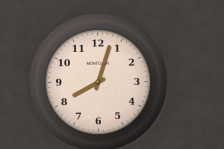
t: 8:03
